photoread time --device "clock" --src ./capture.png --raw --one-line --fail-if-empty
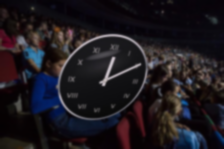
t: 12:10
